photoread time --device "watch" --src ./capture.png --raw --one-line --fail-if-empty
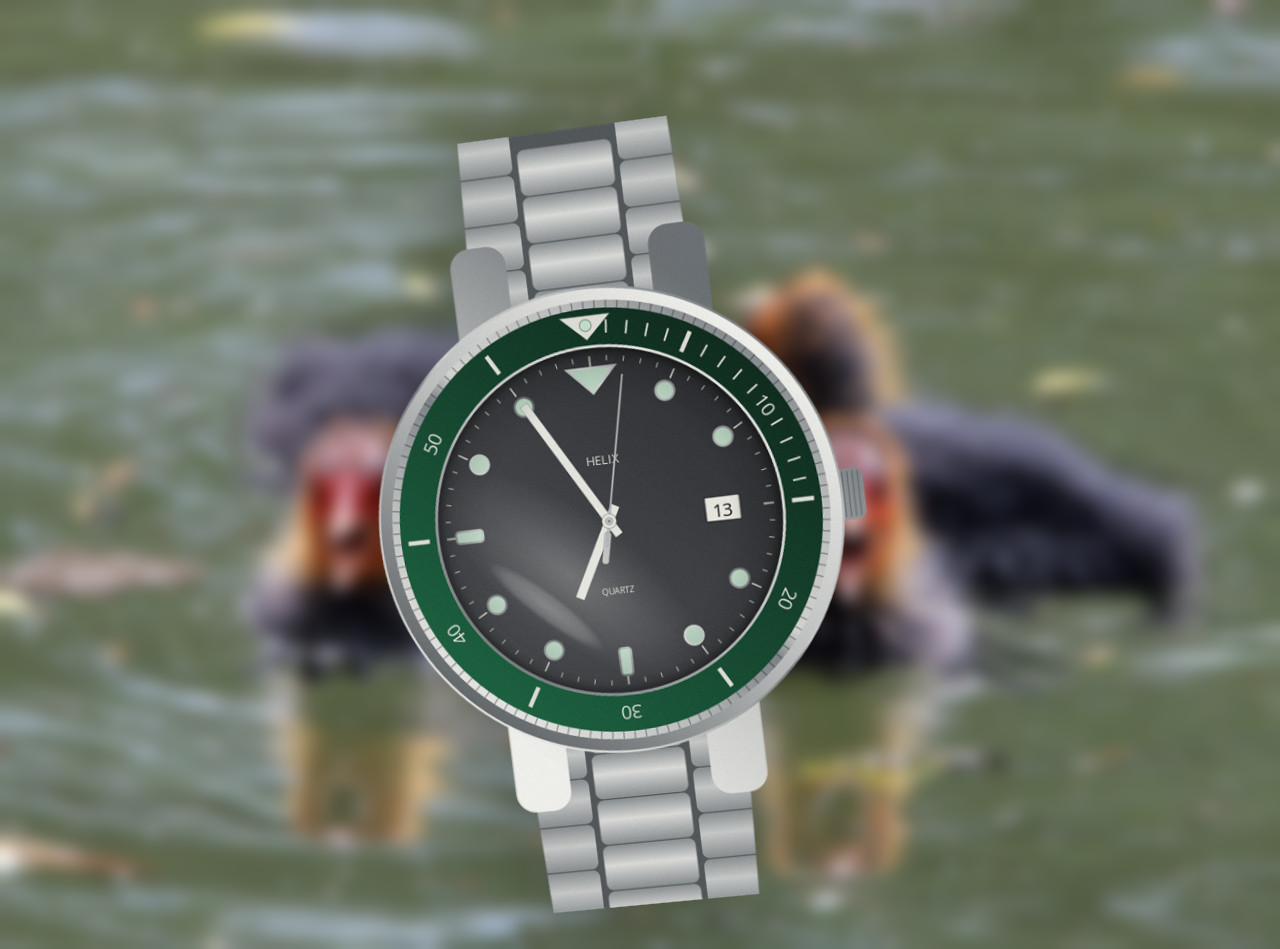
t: 6:55:02
